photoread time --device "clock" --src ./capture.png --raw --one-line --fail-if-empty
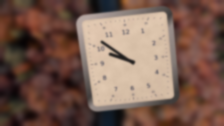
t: 9:52
